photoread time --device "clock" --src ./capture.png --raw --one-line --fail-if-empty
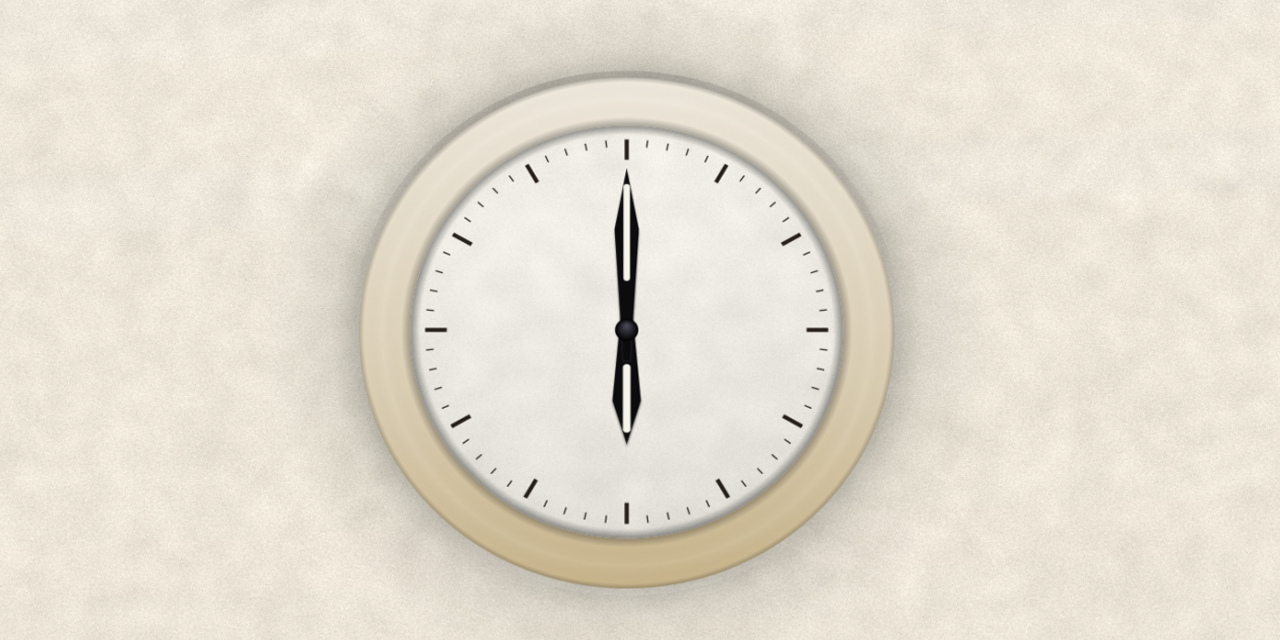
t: 6:00
